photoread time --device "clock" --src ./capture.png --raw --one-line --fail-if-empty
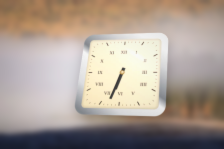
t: 6:33
